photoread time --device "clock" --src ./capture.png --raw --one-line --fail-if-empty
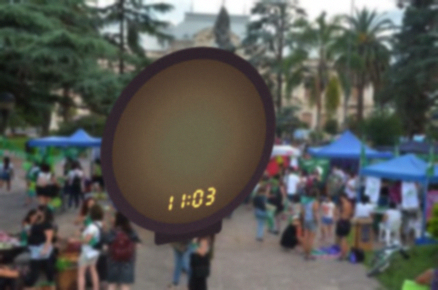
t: 11:03
